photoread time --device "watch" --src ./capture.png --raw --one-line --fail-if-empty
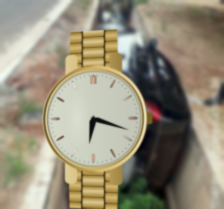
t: 6:18
